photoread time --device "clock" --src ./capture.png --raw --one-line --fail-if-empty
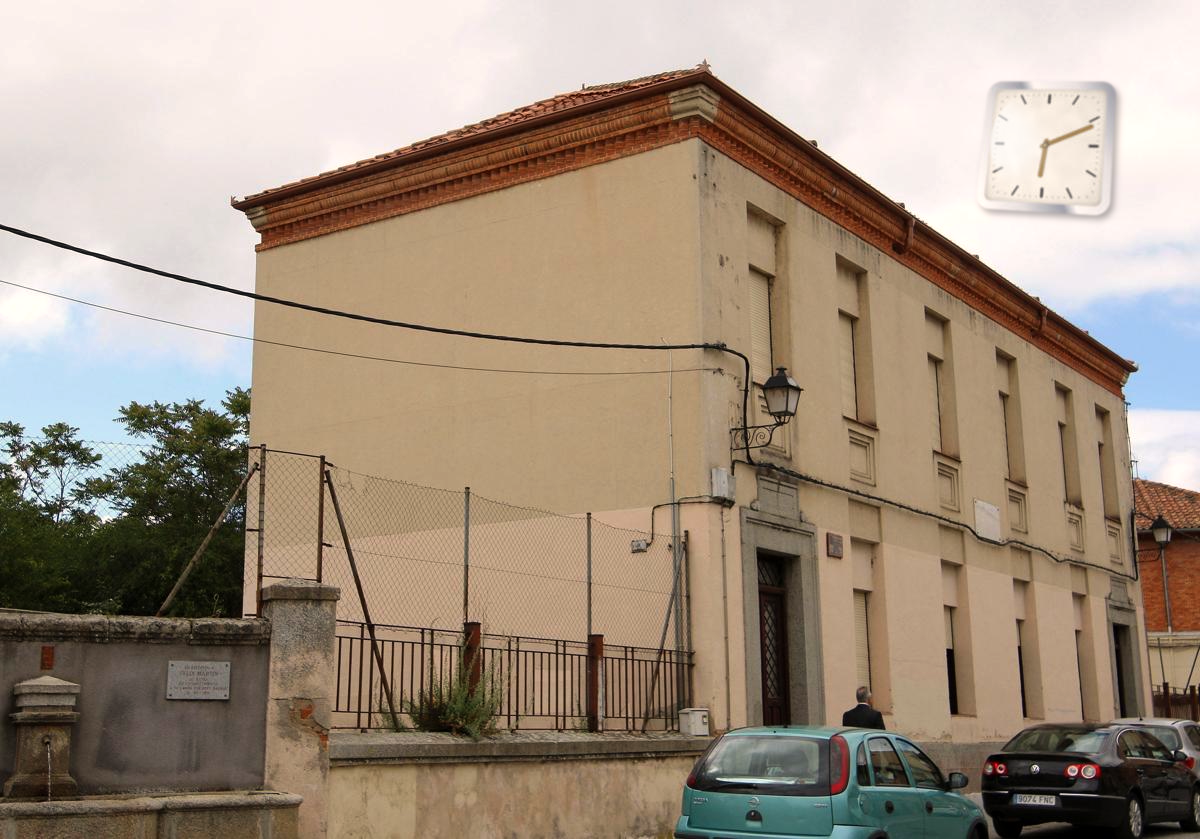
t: 6:11
